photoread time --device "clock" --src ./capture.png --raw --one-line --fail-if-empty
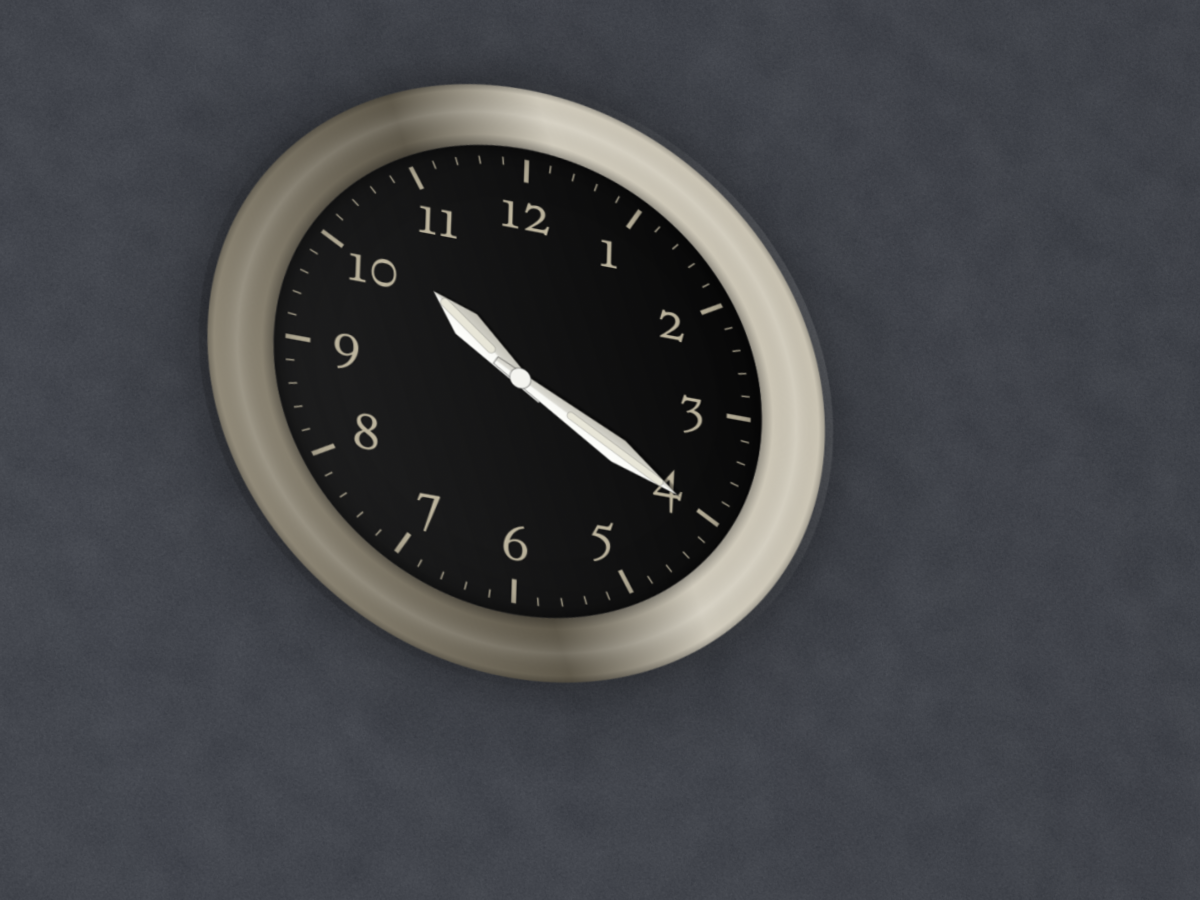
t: 10:20
